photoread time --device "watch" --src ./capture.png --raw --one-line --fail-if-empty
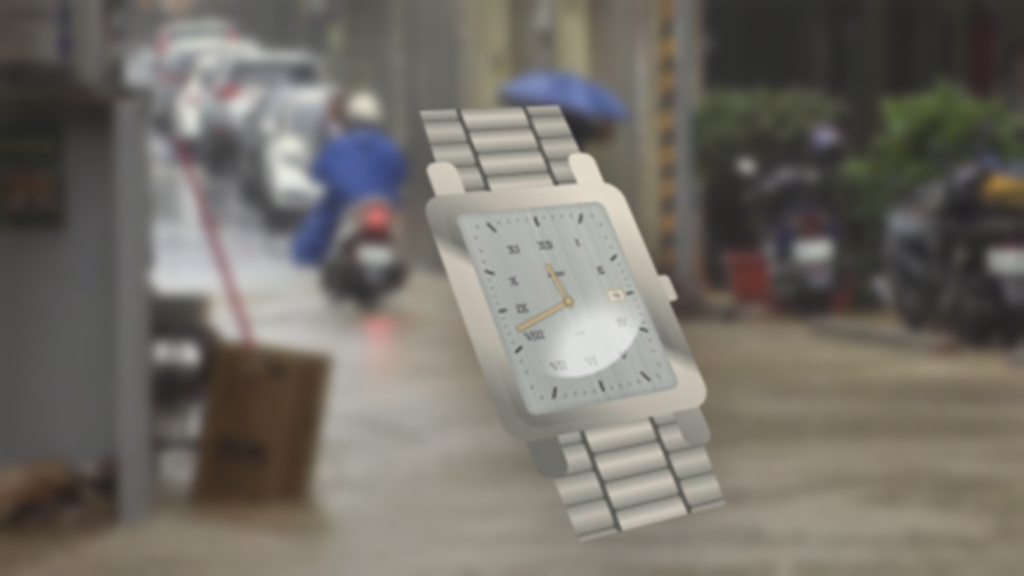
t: 11:42
